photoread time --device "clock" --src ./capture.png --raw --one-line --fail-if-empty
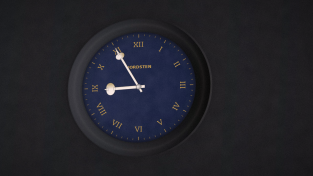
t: 8:55
